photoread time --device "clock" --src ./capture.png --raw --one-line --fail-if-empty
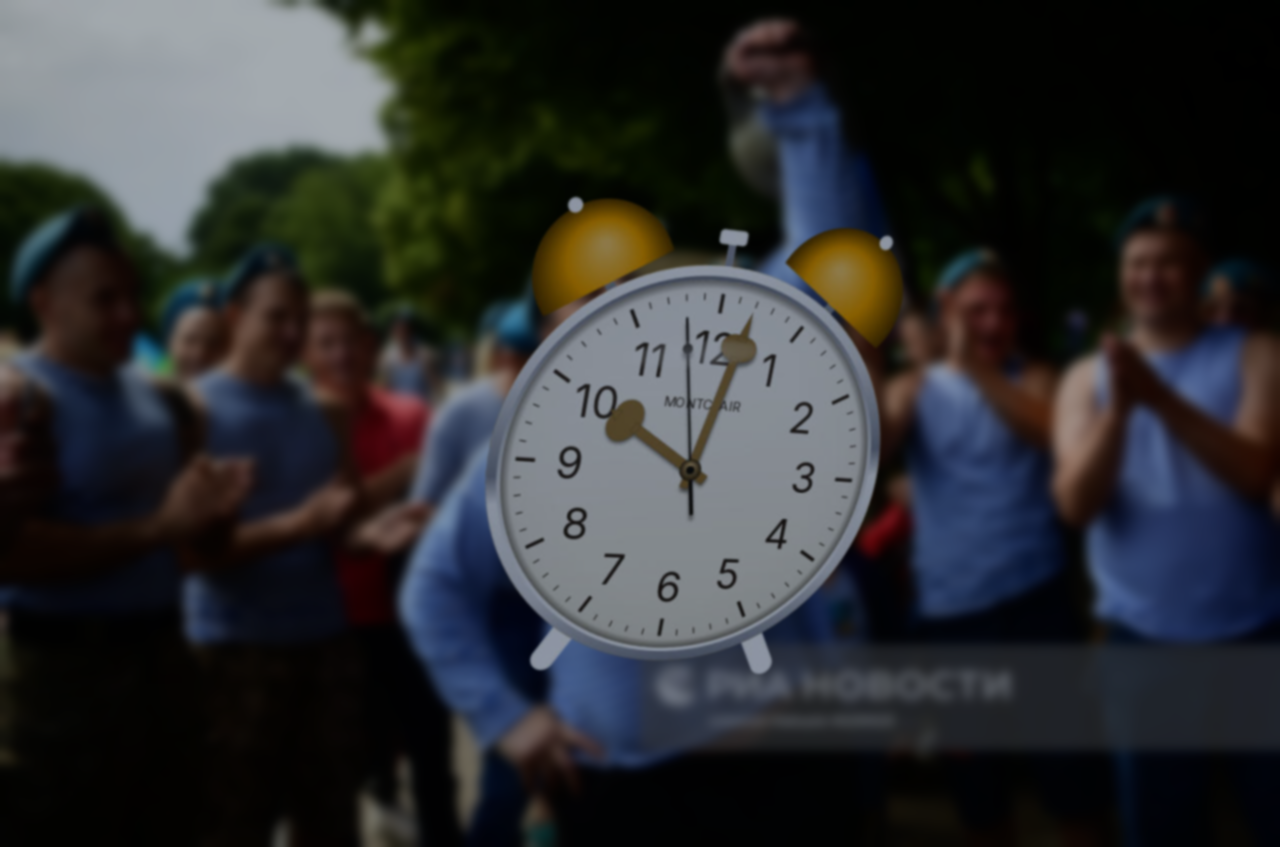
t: 10:01:58
